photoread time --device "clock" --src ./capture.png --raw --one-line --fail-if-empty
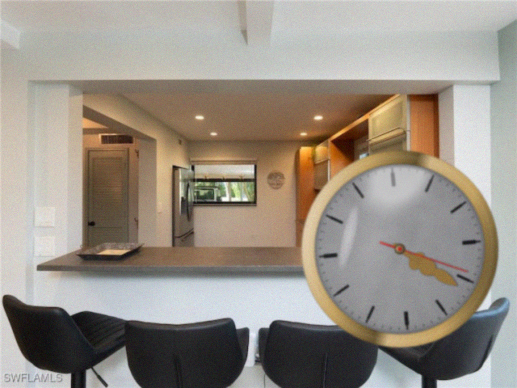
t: 4:21:19
